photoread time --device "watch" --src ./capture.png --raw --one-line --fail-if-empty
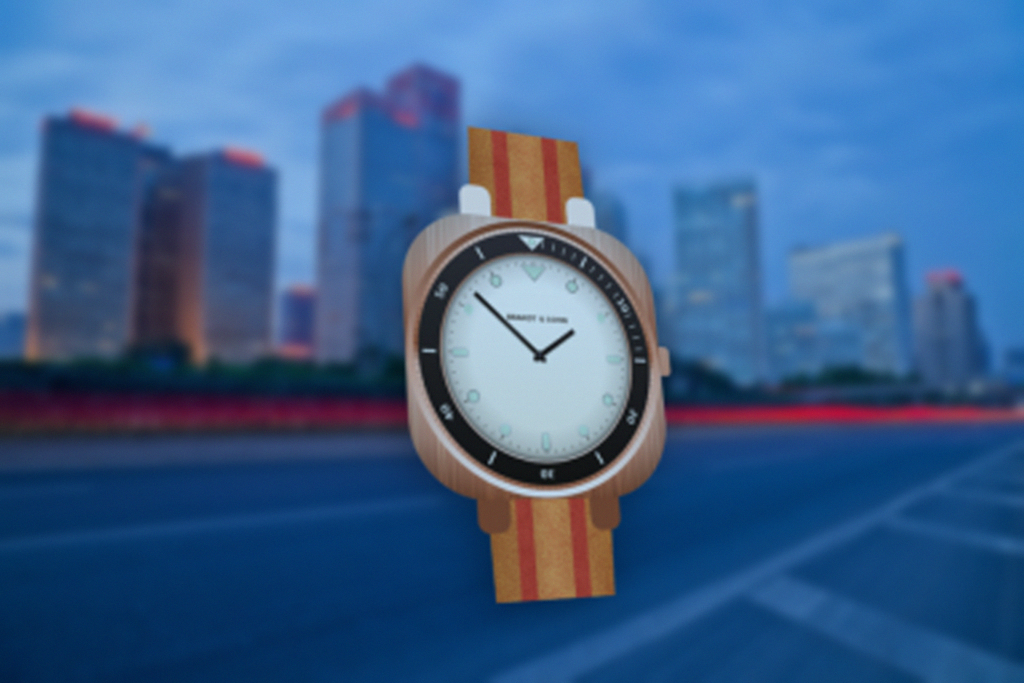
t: 1:52
